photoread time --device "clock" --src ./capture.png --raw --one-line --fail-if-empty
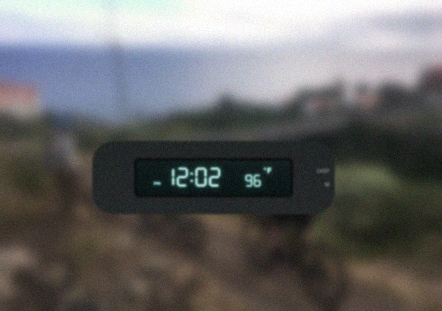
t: 12:02
